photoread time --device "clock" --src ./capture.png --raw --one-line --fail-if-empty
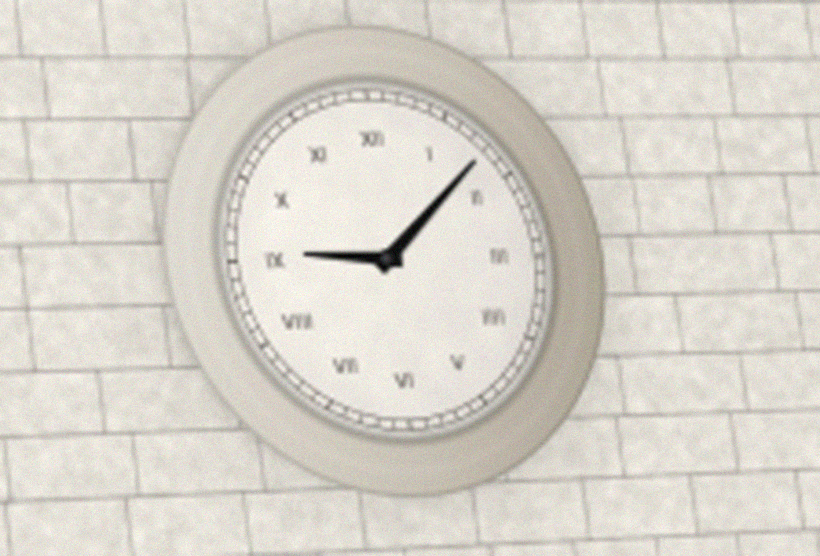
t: 9:08
